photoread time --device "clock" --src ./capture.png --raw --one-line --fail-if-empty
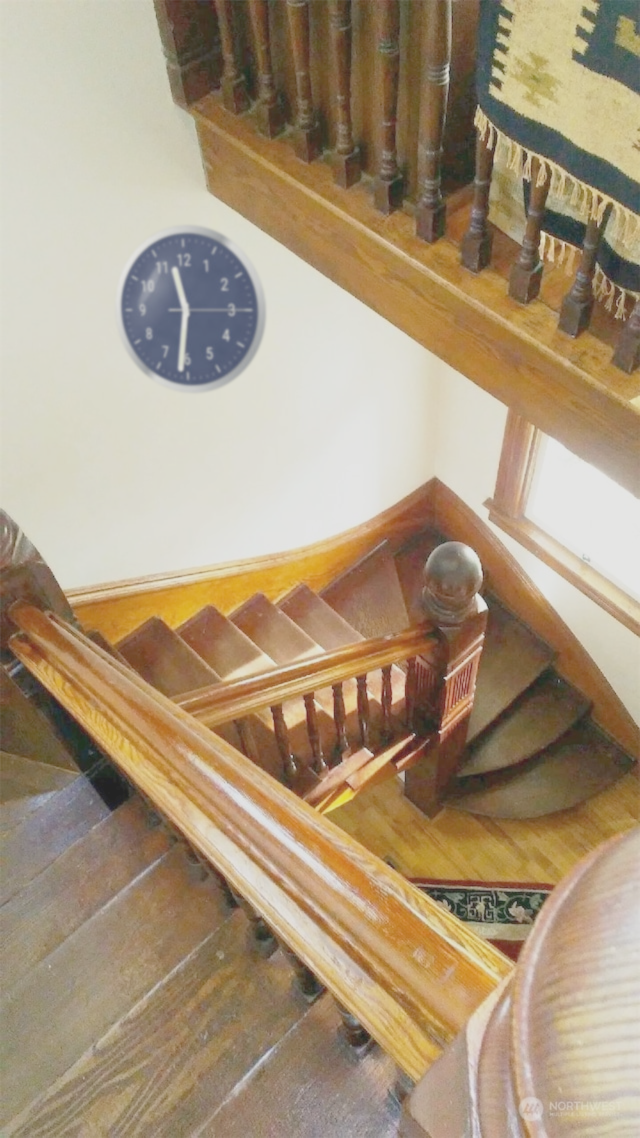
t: 11:31:15
